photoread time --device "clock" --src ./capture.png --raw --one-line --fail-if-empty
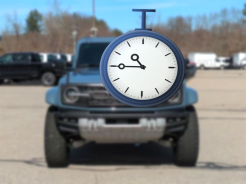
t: 10:45
